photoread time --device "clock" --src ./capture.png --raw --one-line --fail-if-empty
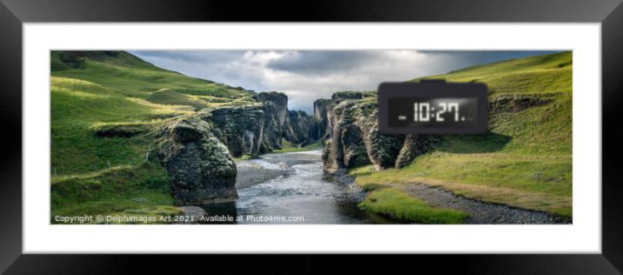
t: 10:27
